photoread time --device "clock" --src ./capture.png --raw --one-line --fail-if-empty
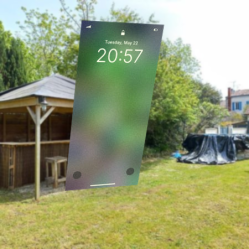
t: 20:57
